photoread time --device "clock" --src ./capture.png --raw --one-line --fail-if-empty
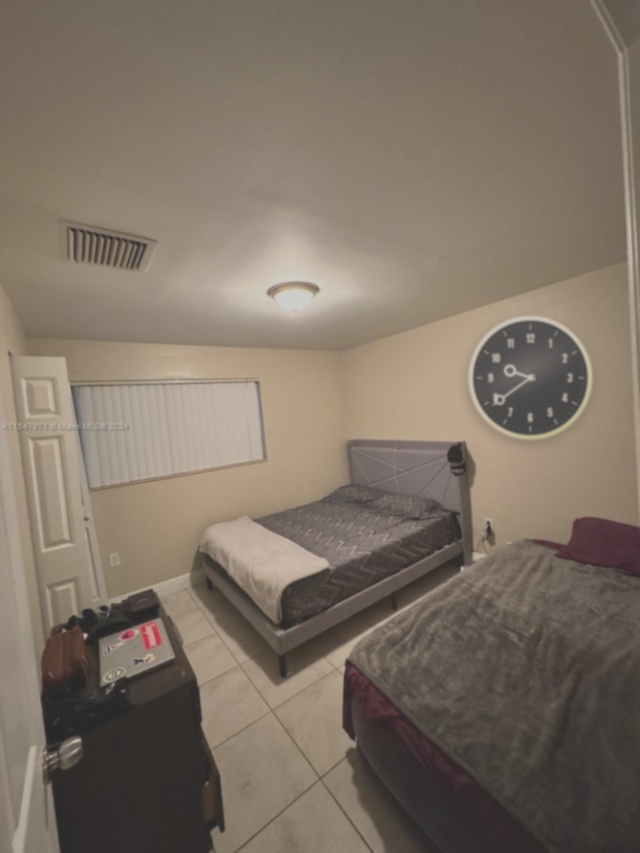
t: 9:39
